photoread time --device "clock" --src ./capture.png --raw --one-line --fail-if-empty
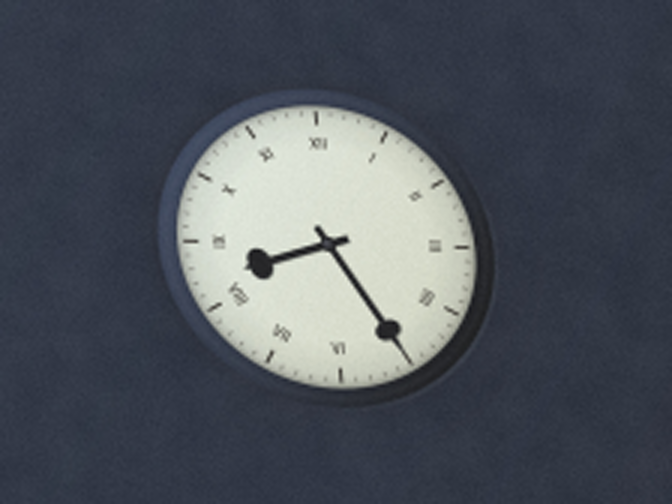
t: 8:25
